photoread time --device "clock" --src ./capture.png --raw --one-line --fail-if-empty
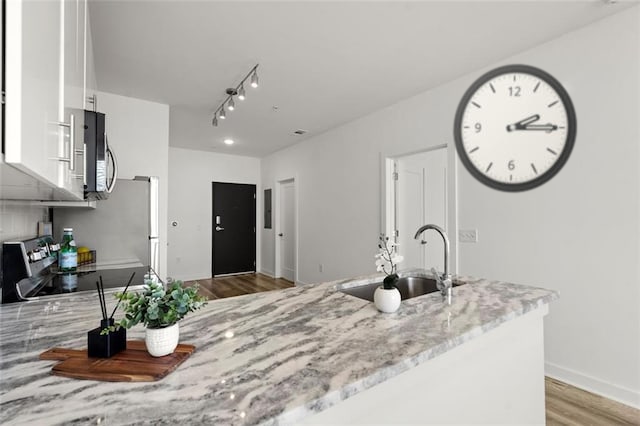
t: 2:15
